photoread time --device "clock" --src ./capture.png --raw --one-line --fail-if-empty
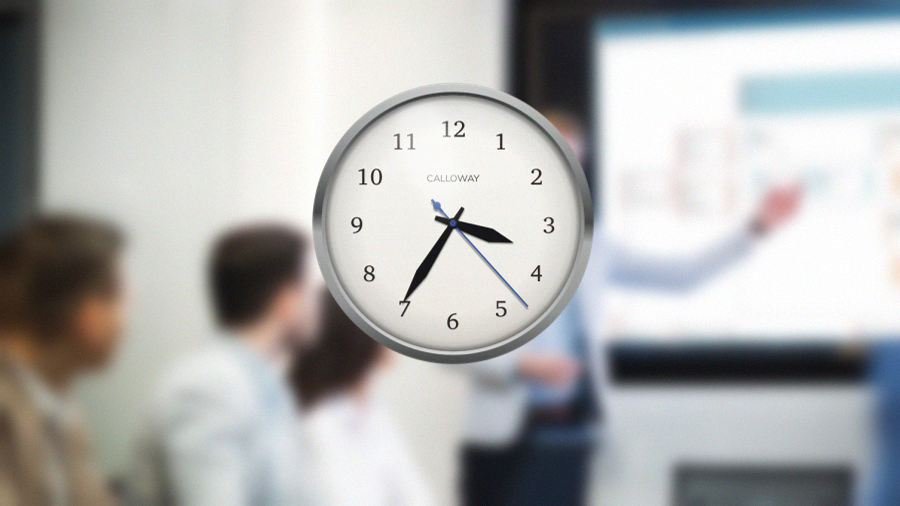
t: 3:35:23
